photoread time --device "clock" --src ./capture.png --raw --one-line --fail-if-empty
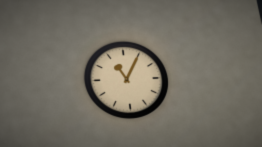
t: 11:05
